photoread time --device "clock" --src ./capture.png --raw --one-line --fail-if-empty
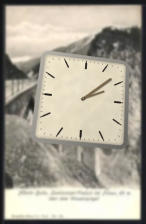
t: 2:08
